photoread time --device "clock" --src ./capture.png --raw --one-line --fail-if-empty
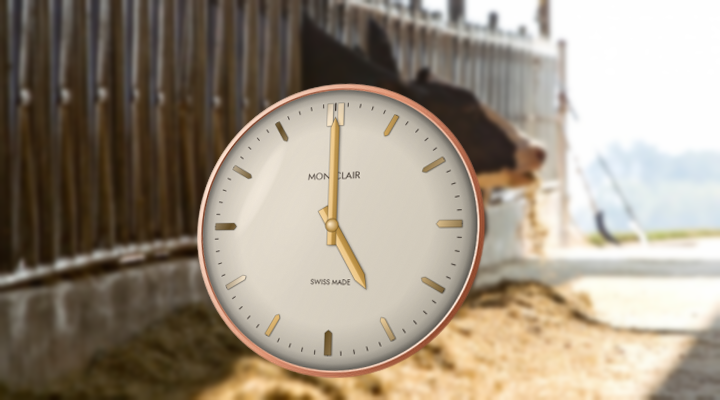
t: 5:00
